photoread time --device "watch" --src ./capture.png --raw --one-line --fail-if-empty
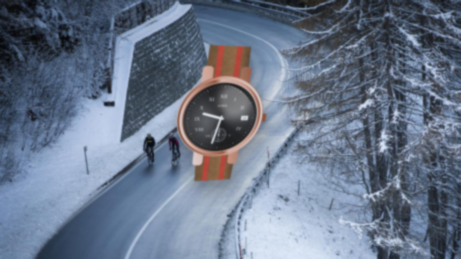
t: 9:32
